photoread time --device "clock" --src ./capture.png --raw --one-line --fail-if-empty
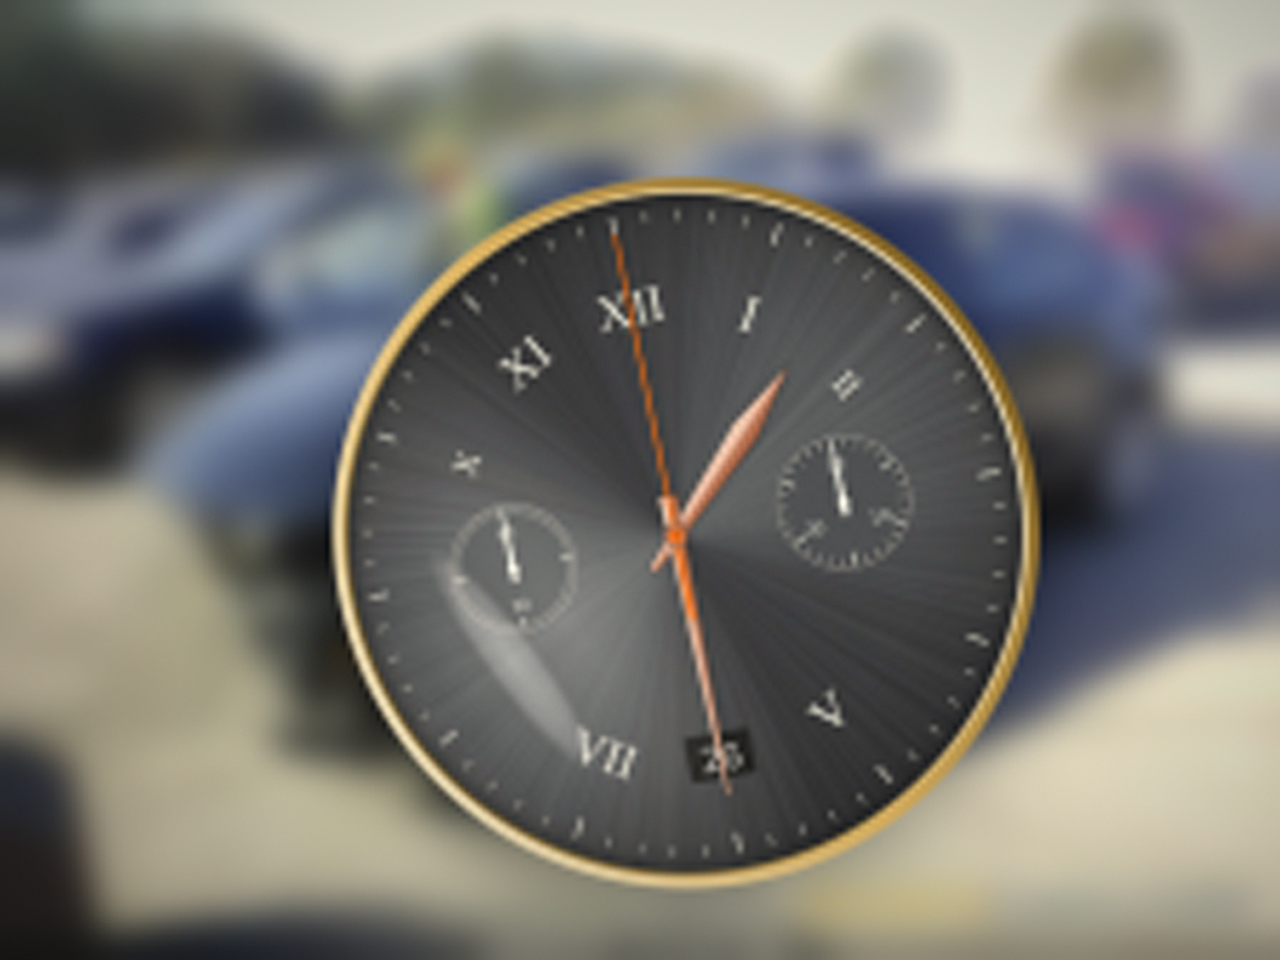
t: 1:30
